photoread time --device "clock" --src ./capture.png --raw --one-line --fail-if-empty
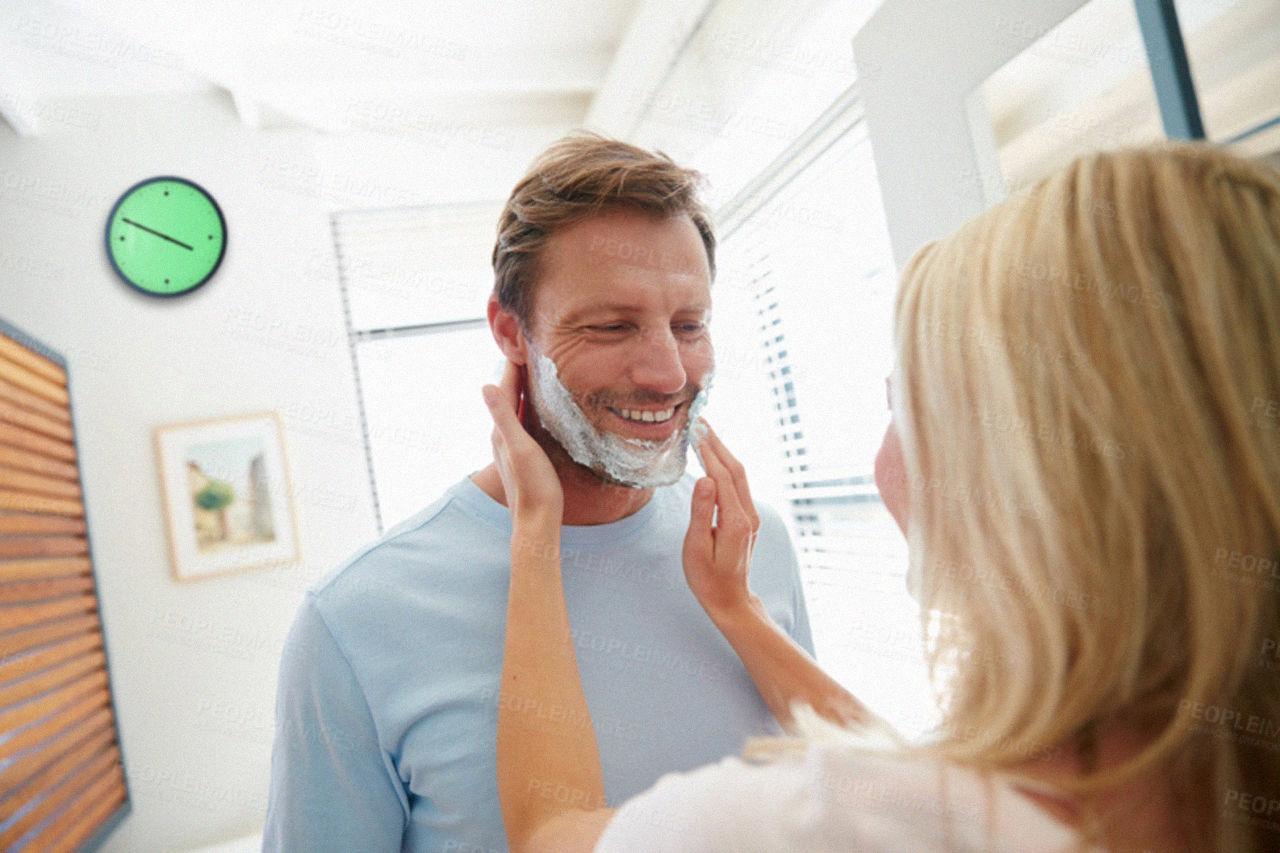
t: 3:49
